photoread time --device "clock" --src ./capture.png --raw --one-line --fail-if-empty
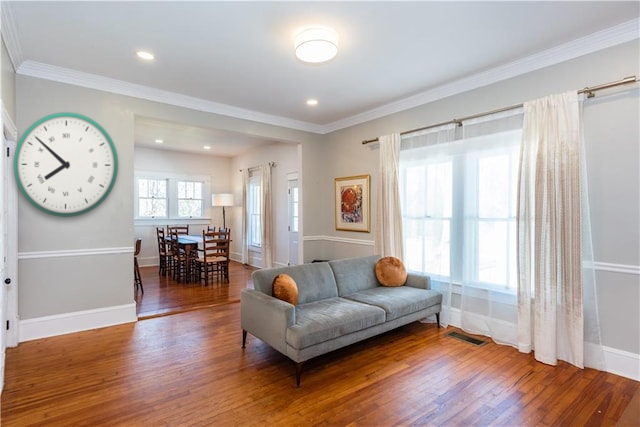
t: 7:52
